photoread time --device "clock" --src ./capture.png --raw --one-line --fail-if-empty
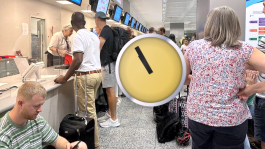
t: 10:55
